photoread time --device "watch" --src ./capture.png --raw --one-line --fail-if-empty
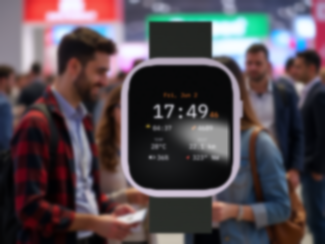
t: 17:49
